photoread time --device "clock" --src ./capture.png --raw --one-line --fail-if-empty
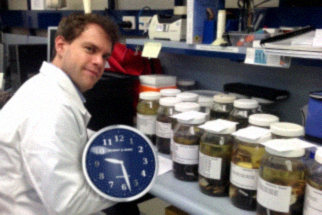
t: 9:28
